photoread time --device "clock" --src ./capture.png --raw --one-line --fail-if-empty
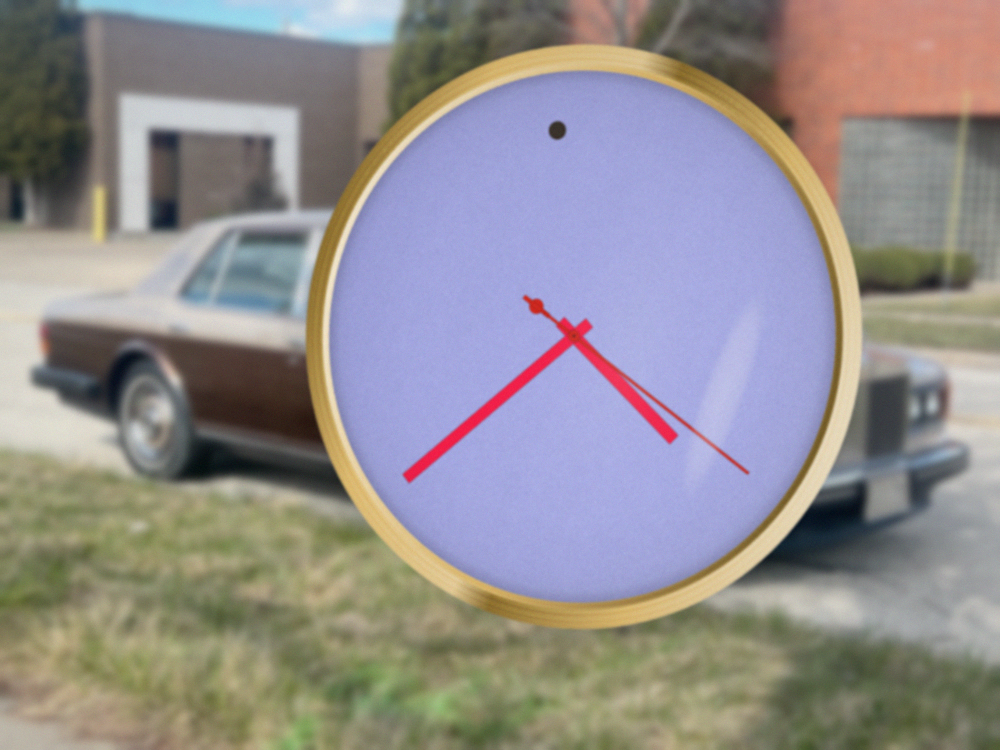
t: 4:39:22
